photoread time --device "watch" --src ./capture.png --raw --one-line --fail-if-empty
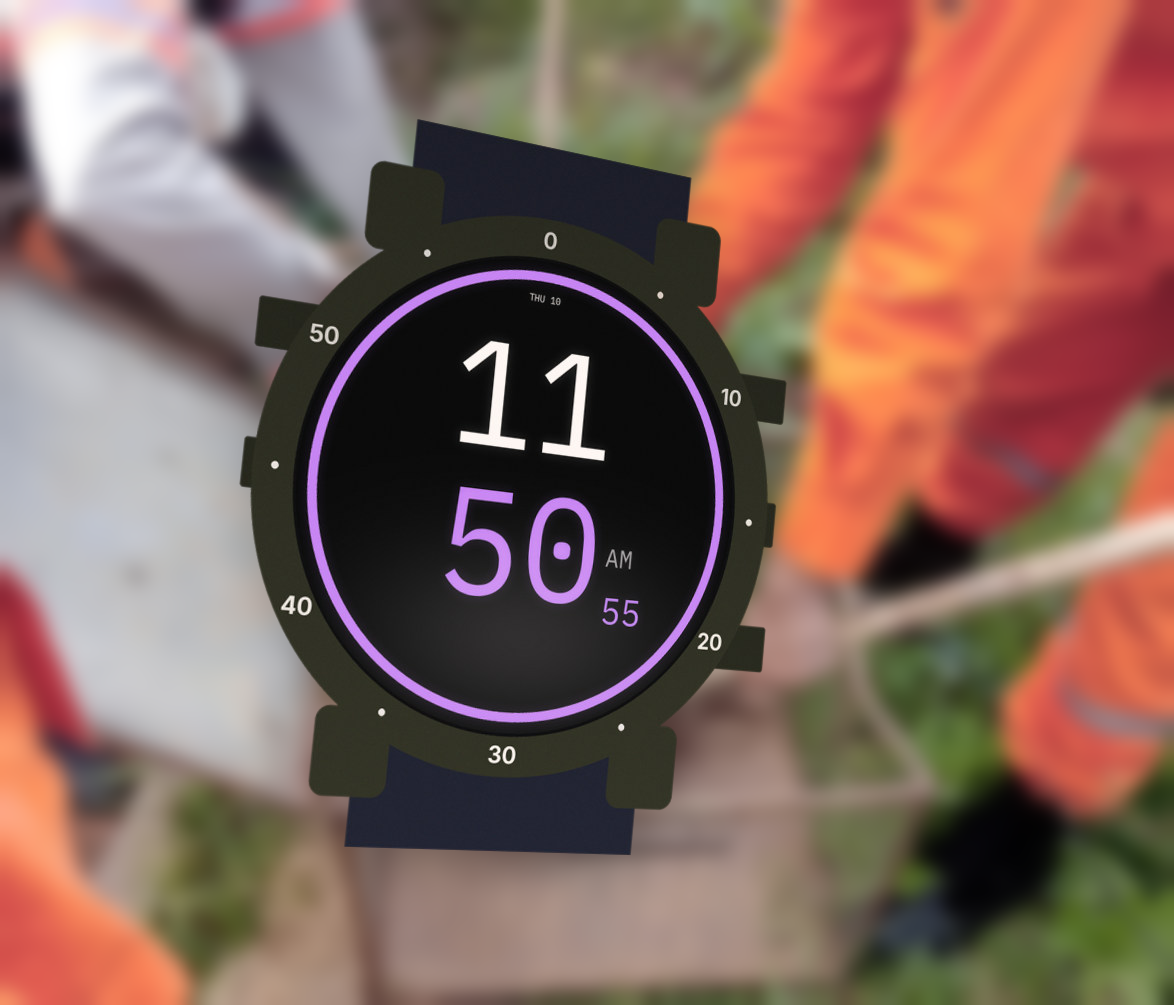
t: 11:50:55
